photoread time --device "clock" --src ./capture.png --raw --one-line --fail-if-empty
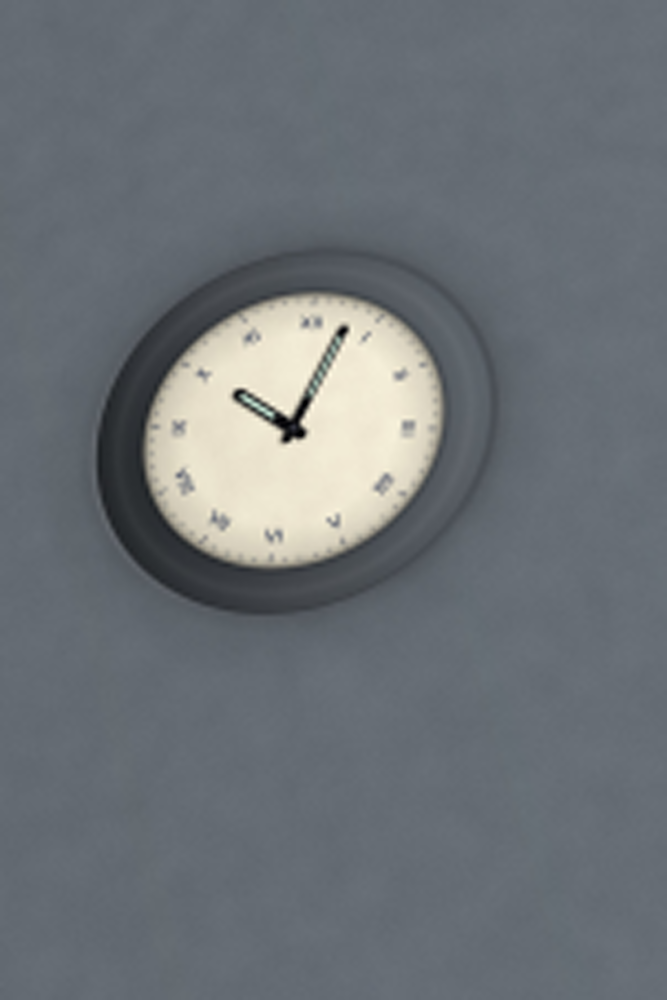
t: 10:03
